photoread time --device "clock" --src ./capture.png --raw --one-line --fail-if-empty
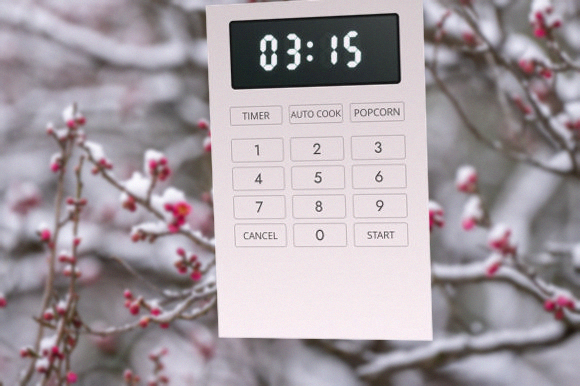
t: 3:15
